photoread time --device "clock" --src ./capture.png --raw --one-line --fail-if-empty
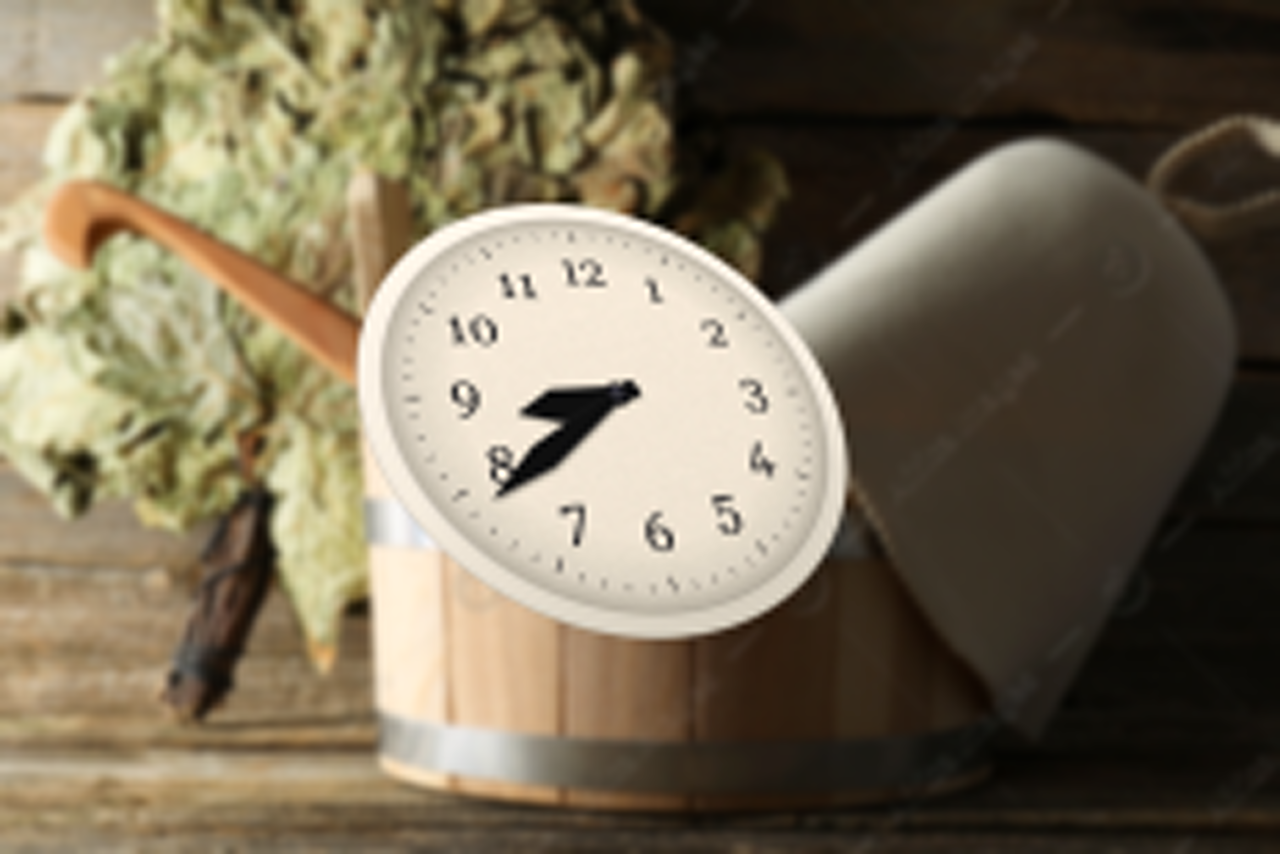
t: 8:39
